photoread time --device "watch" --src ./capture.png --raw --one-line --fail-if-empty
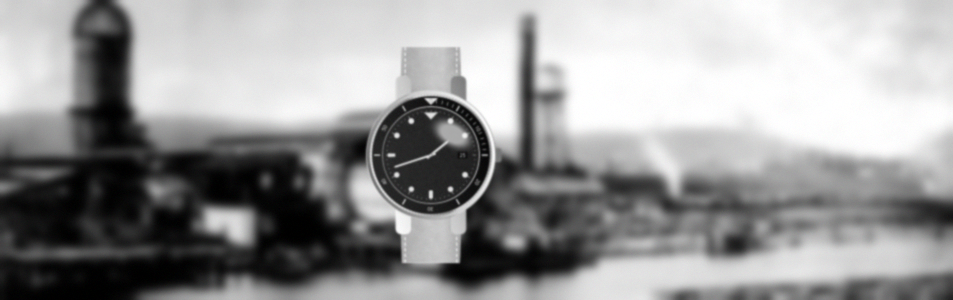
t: 1:42
